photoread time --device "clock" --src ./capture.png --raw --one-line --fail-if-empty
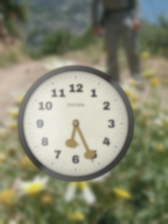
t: 6:26
